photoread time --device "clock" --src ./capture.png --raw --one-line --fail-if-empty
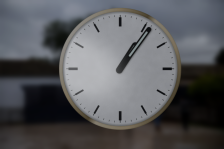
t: 1:06
